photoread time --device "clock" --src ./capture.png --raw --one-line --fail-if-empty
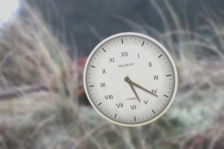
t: 5:21
